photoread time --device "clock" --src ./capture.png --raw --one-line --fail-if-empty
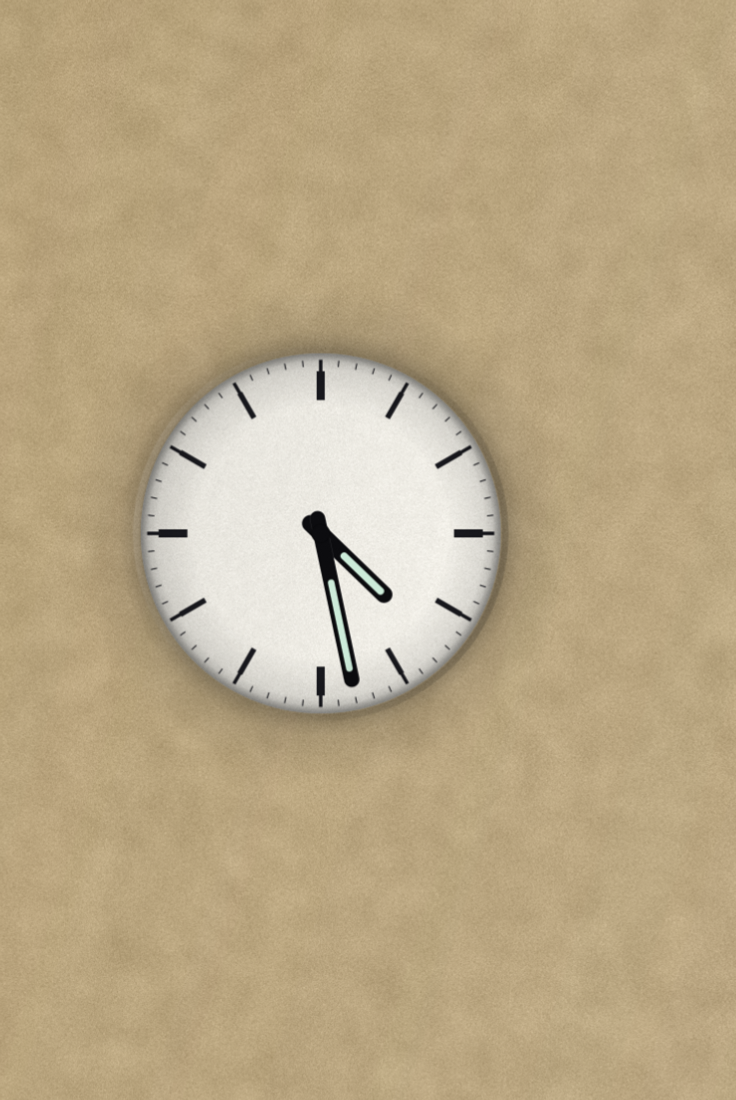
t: 4:28
